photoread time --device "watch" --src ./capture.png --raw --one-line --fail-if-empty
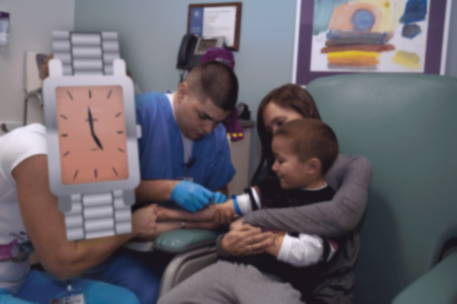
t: 4:59
